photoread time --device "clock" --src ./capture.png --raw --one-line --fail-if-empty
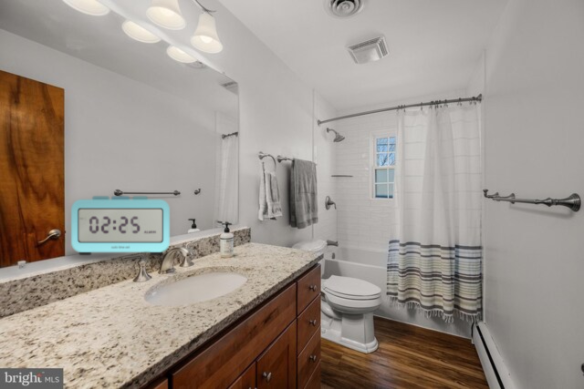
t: 2:25
